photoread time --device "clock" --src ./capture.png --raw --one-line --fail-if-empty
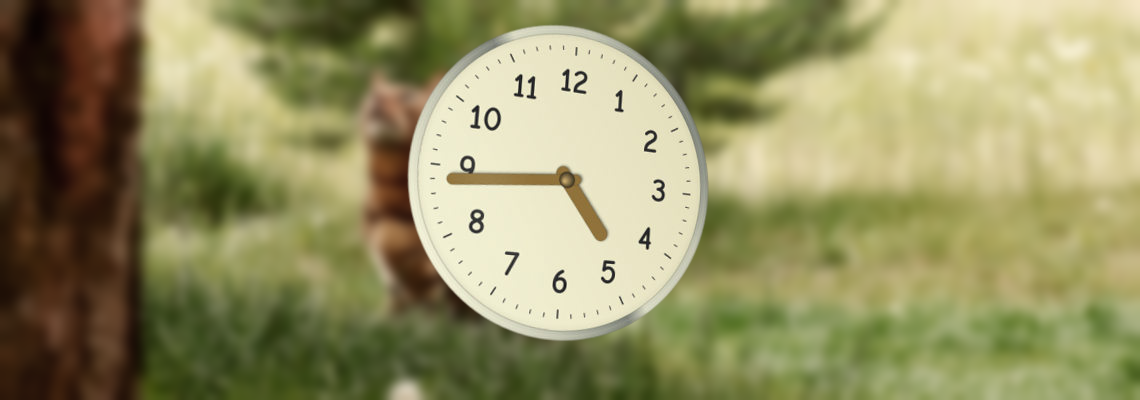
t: 4:44
